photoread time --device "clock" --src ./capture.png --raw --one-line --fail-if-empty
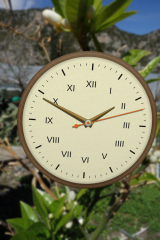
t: 1:49:12
